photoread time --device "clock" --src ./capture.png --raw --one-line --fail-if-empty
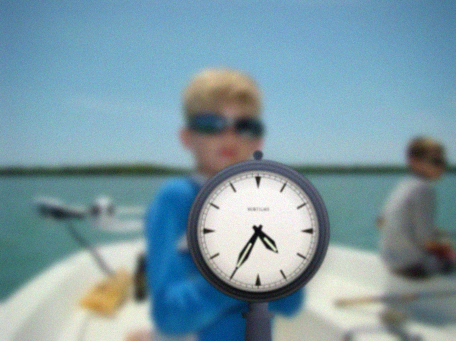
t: 4:35
